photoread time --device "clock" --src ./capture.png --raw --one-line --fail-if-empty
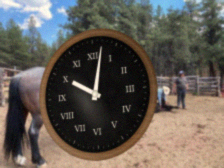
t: 10:02
